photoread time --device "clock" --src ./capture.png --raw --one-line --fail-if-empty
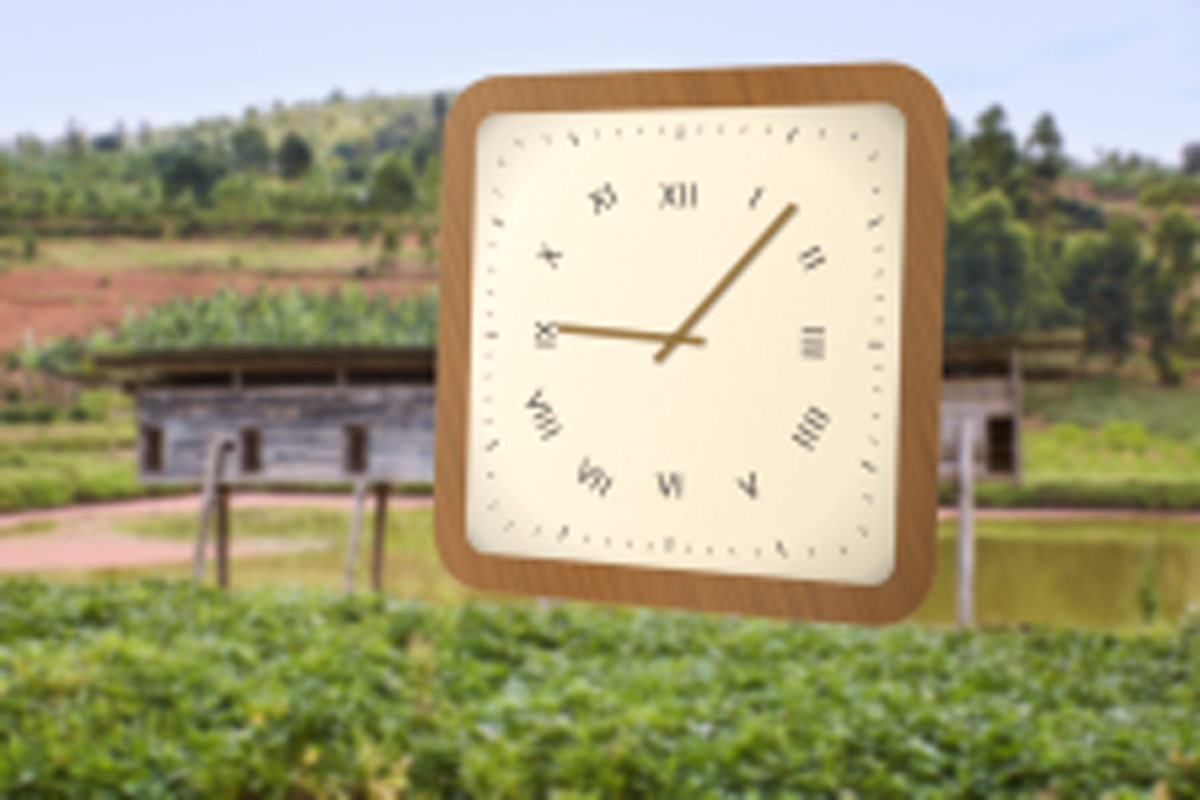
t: 9:07
